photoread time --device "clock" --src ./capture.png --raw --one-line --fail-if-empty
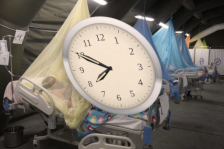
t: 7:50
